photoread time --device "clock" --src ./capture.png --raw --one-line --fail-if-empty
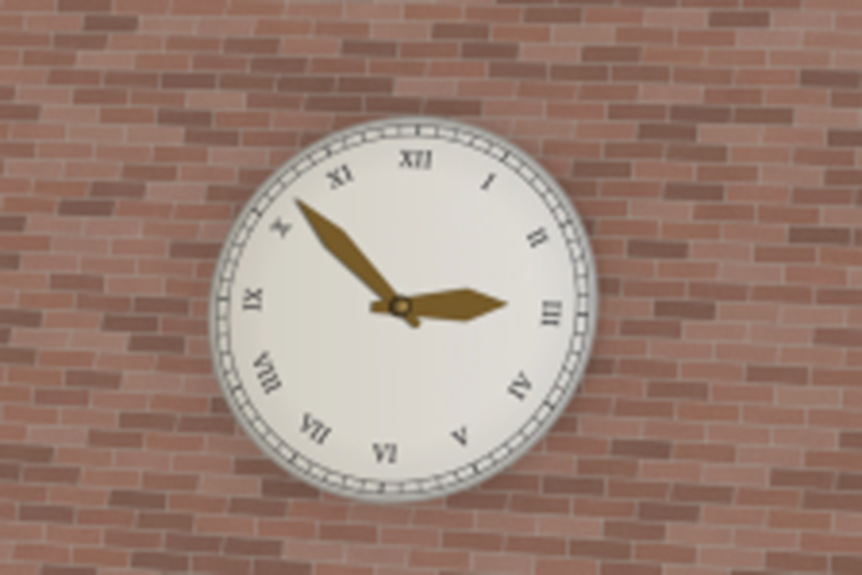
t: 2:52
